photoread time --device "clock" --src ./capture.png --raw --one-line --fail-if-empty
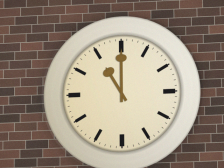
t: 11:00
